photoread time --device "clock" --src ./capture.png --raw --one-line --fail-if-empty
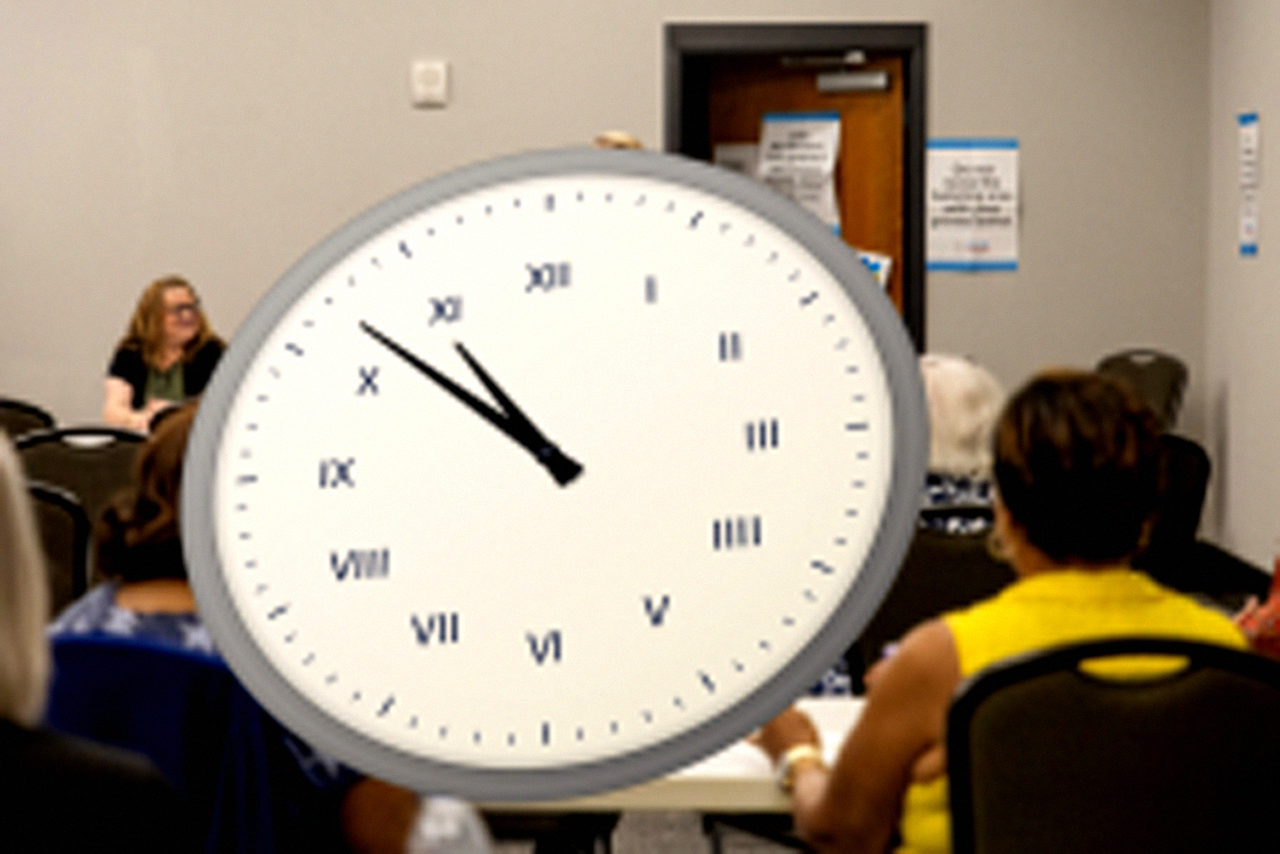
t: 10:52
